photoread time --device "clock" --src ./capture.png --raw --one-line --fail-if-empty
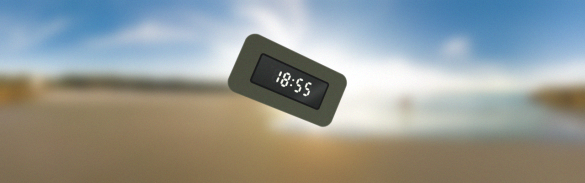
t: 18:55
